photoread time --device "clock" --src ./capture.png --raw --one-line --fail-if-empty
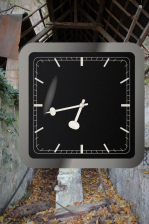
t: 6:43
